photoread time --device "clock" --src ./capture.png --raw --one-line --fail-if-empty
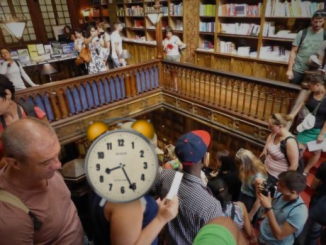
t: 8:26
